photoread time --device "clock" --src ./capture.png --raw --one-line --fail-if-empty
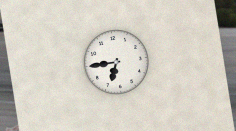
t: 6:45
